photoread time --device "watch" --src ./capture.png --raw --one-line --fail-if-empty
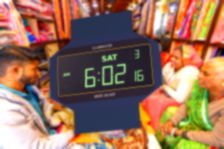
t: 6:02:16
